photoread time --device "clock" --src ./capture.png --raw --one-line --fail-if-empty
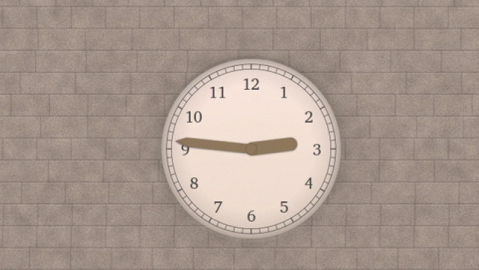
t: 2:46
